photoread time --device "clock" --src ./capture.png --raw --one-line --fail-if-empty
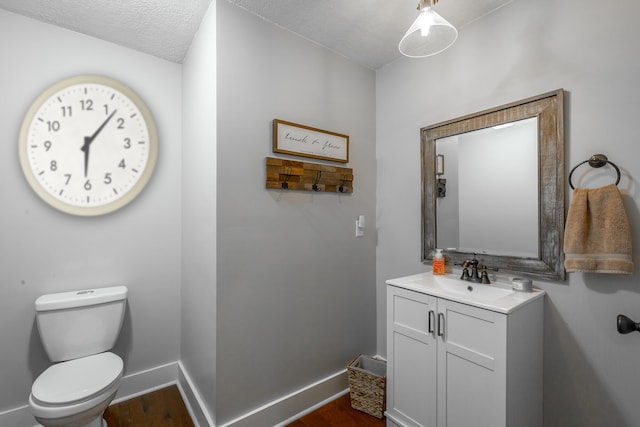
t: 6:07
